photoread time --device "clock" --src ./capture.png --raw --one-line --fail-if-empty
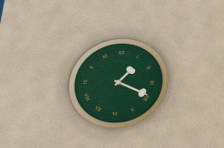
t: 1:19
